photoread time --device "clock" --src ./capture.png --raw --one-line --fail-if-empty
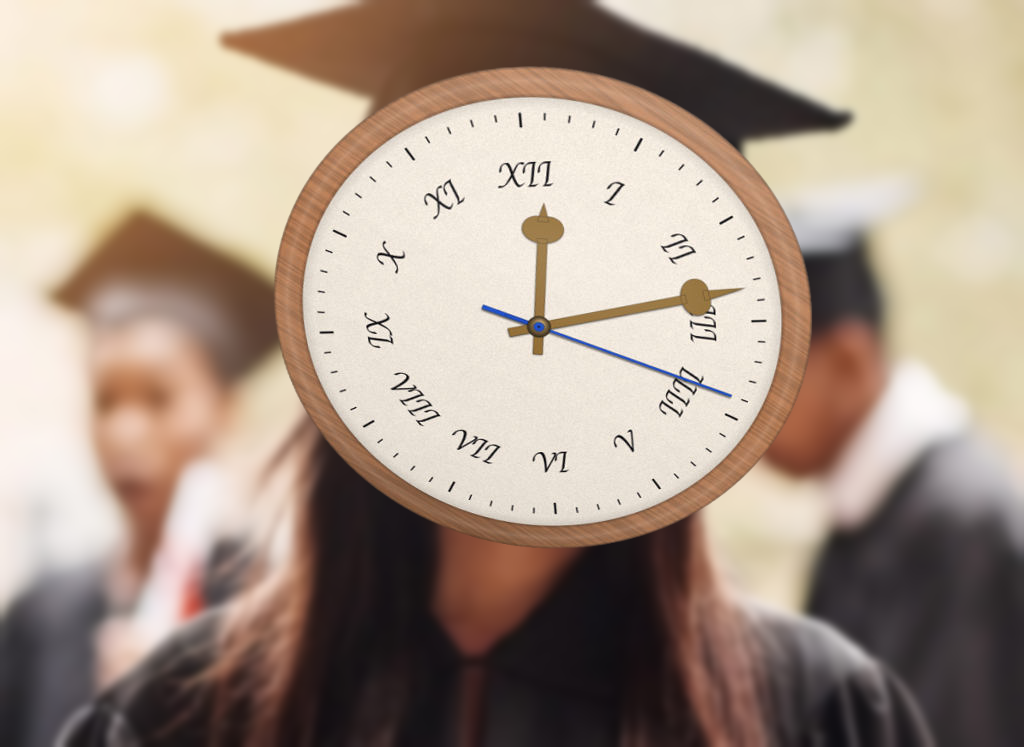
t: 12:13:19
